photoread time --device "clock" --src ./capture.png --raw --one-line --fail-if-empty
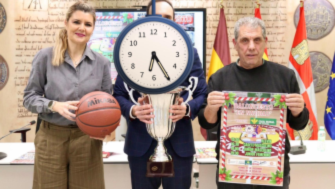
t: 6:25
